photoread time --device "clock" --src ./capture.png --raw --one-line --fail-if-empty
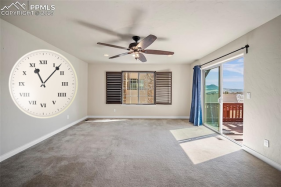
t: 11:07
